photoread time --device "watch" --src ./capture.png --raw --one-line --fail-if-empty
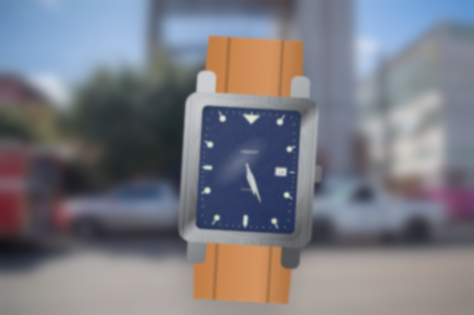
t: 5:26
